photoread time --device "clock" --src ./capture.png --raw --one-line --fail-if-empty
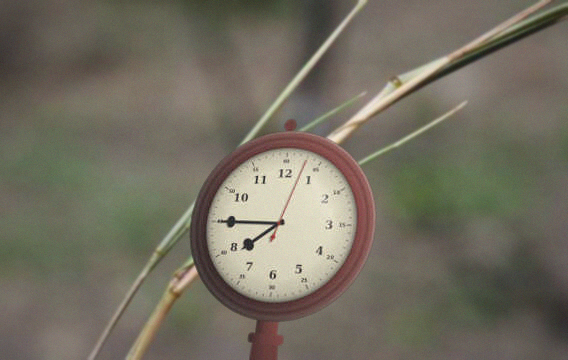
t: 7:45:03
